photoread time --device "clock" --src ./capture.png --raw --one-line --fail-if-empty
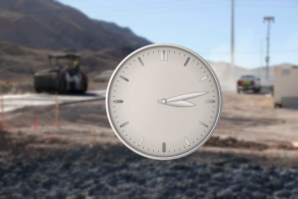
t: 3:13
